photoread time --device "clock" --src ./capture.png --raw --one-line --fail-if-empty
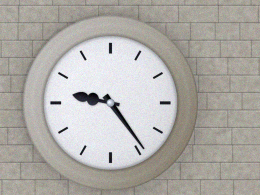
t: 9:24
